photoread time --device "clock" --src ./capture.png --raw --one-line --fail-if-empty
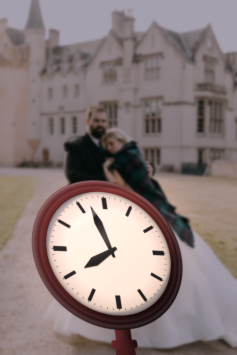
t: 7:57
